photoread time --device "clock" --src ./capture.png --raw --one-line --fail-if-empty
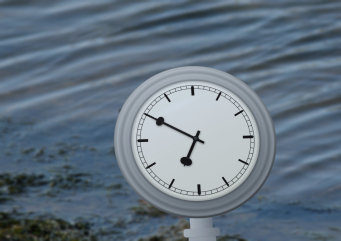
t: 6:50
